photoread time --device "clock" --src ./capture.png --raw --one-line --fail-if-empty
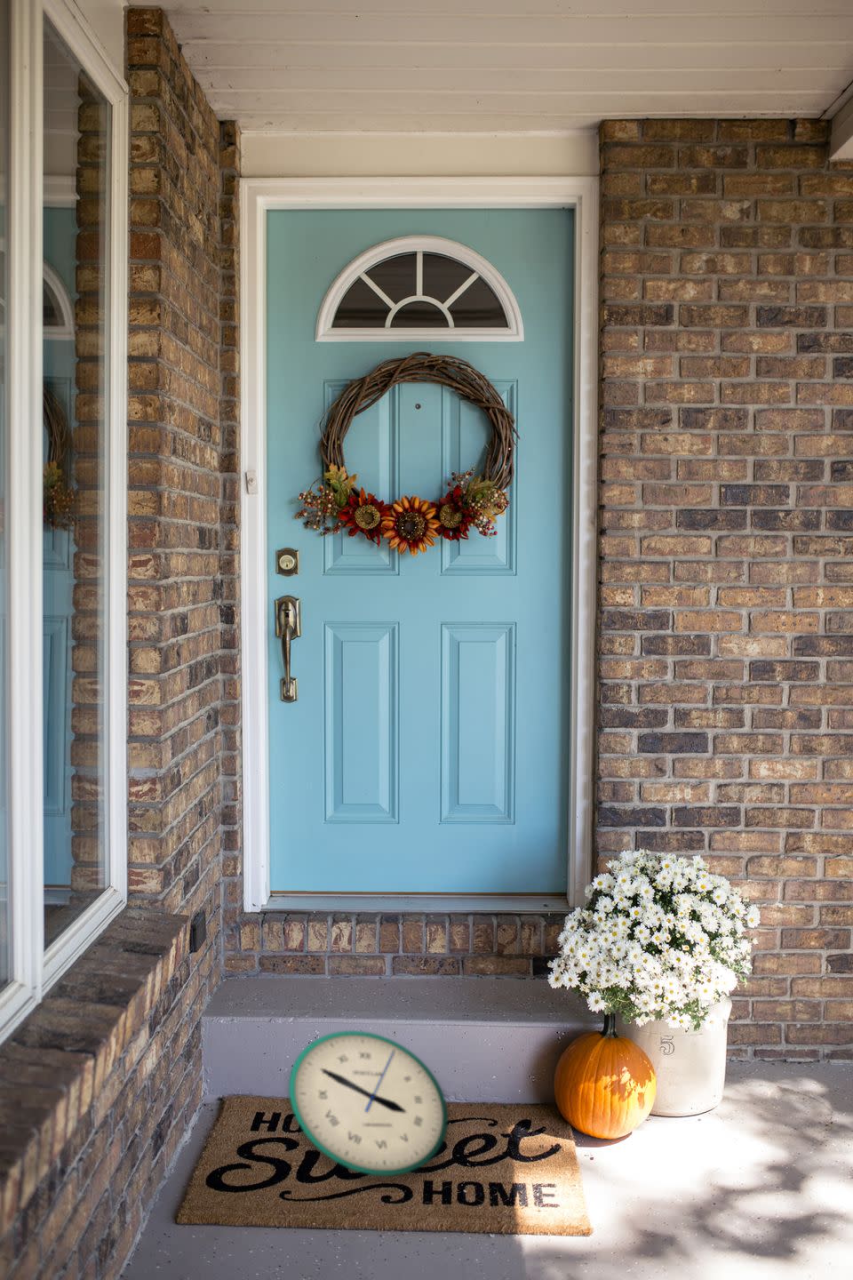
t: 3:50:05
